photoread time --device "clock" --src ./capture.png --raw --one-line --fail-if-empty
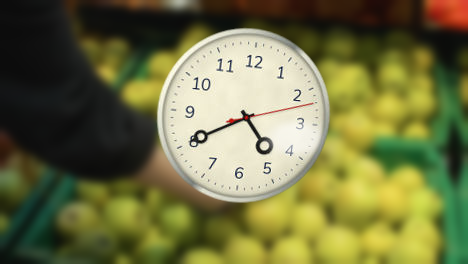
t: 4:40:12
